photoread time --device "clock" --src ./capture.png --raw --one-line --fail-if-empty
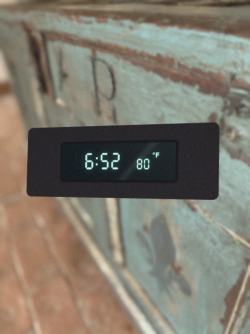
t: 6:52
